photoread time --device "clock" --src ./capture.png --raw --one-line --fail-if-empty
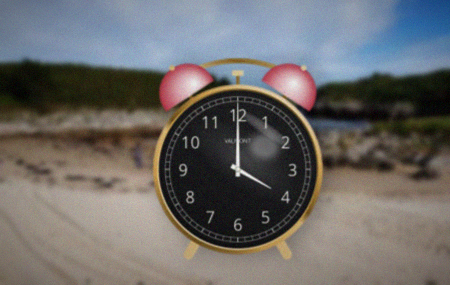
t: 4:00
